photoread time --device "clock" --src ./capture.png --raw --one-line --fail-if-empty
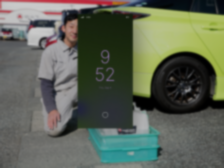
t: 9:52
